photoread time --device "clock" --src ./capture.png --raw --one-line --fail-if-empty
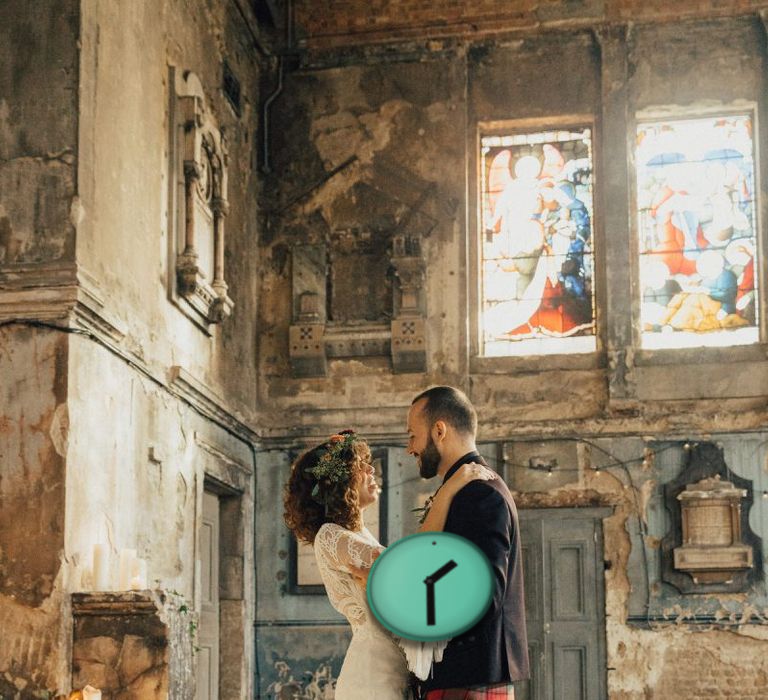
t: 1:29
